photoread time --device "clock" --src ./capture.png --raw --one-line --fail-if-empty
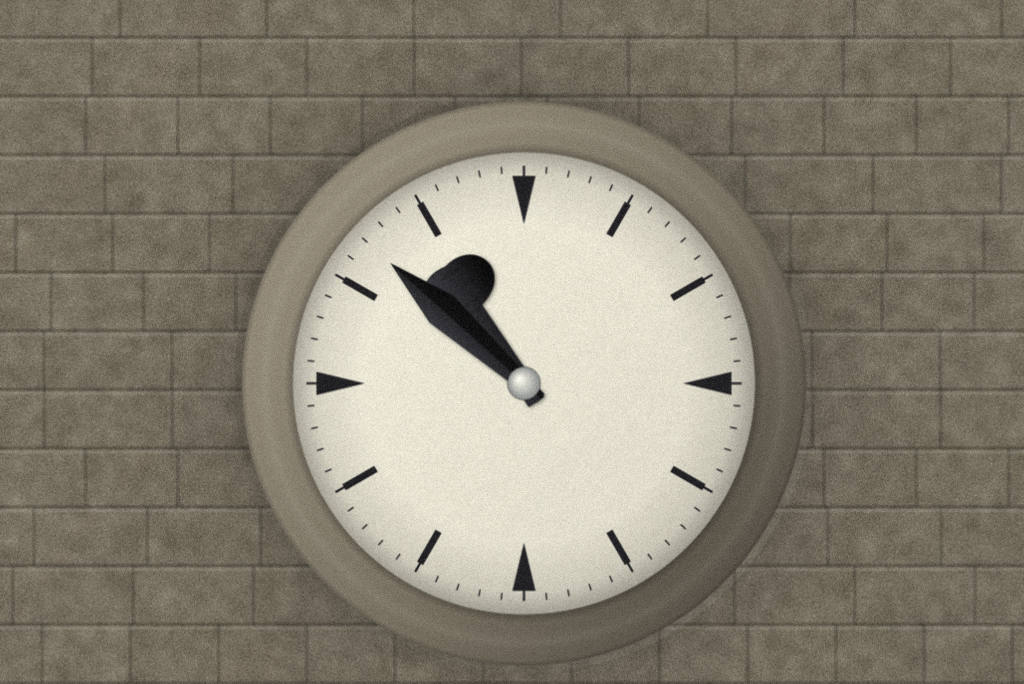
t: 10:52
